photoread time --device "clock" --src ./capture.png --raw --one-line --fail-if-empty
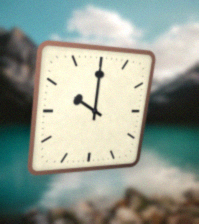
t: 10:00
